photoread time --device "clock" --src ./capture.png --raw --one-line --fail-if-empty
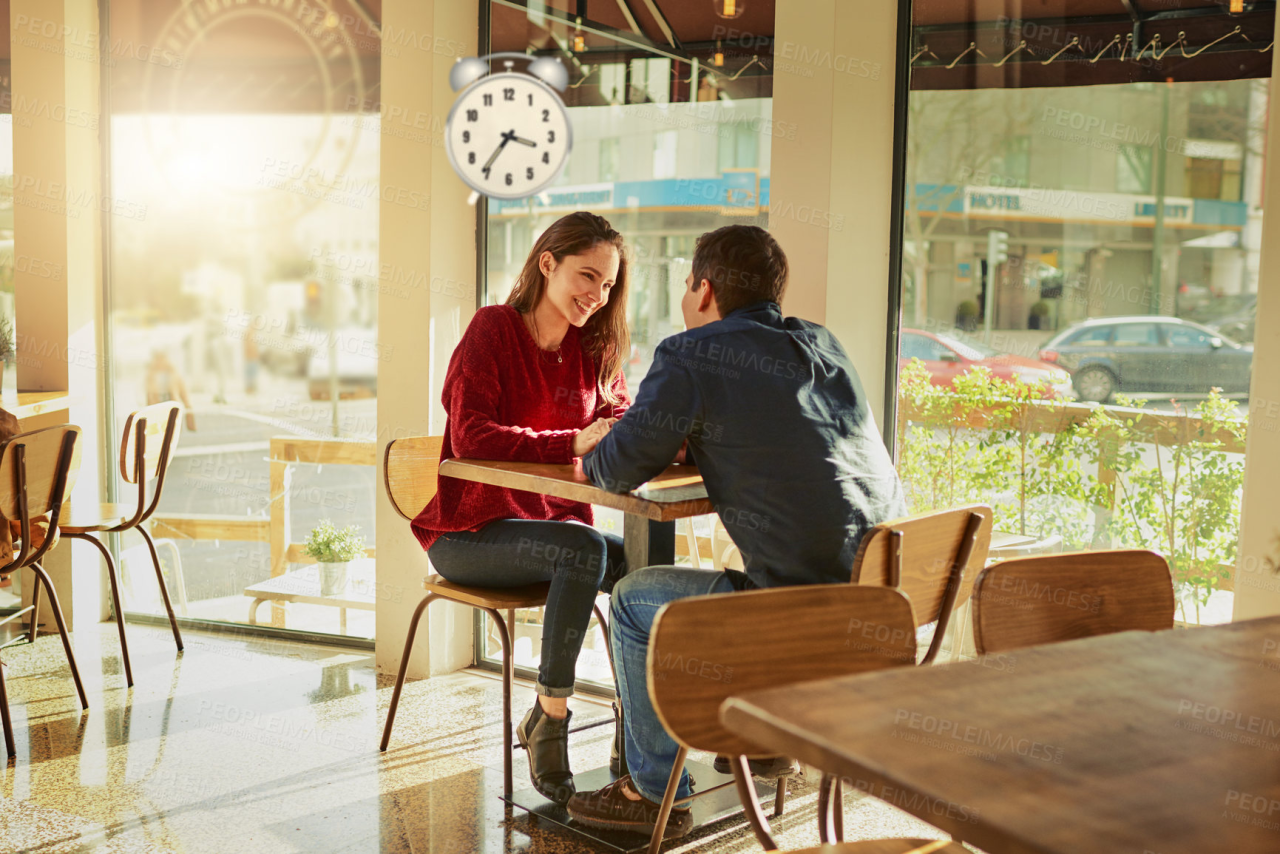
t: 3:36
